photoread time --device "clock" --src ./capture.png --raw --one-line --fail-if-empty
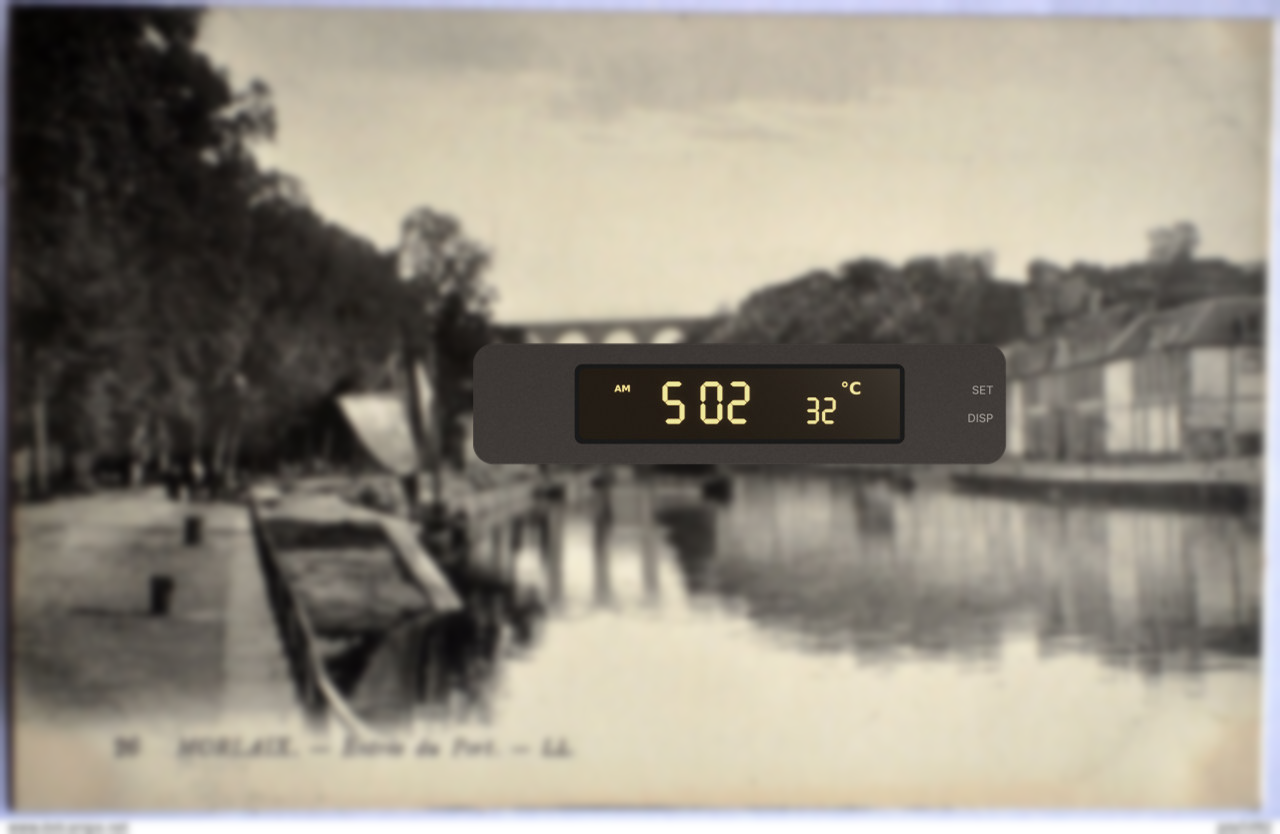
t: 5:02
